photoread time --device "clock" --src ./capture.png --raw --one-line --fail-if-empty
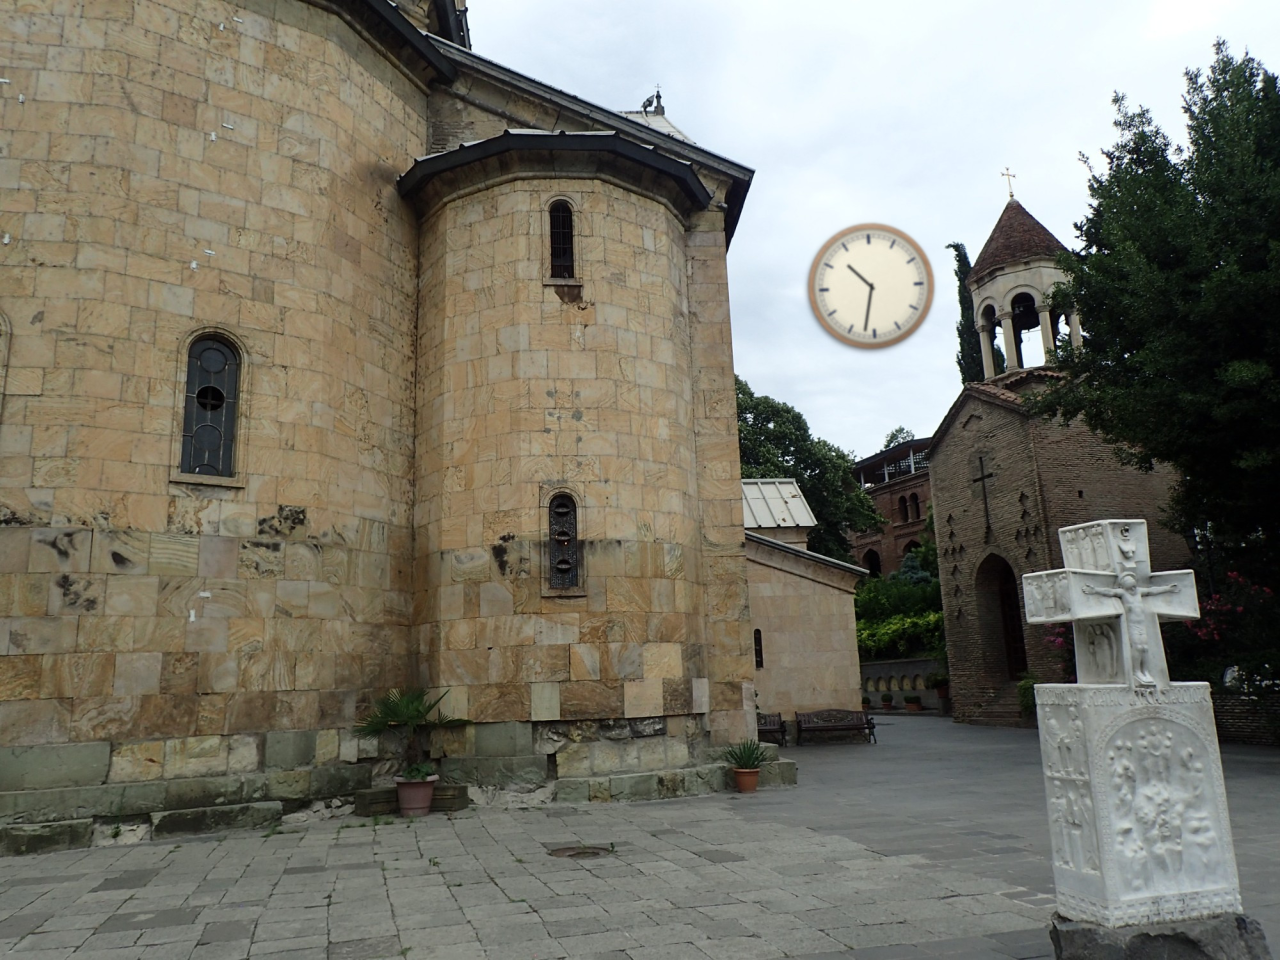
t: 10:32
